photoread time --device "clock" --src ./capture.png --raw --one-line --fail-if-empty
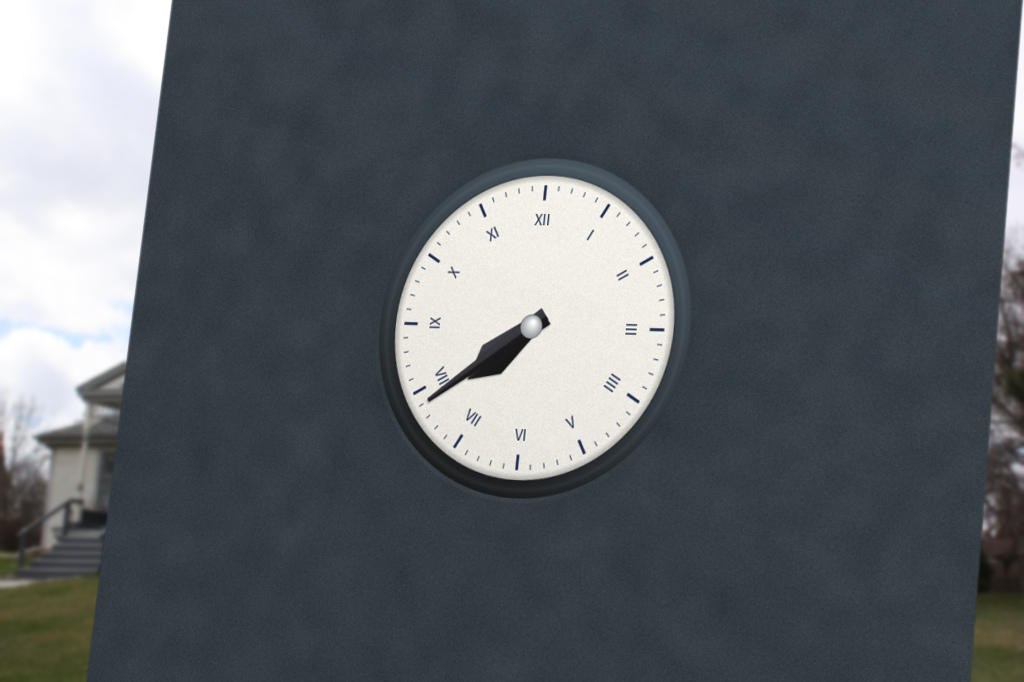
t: 7:39
